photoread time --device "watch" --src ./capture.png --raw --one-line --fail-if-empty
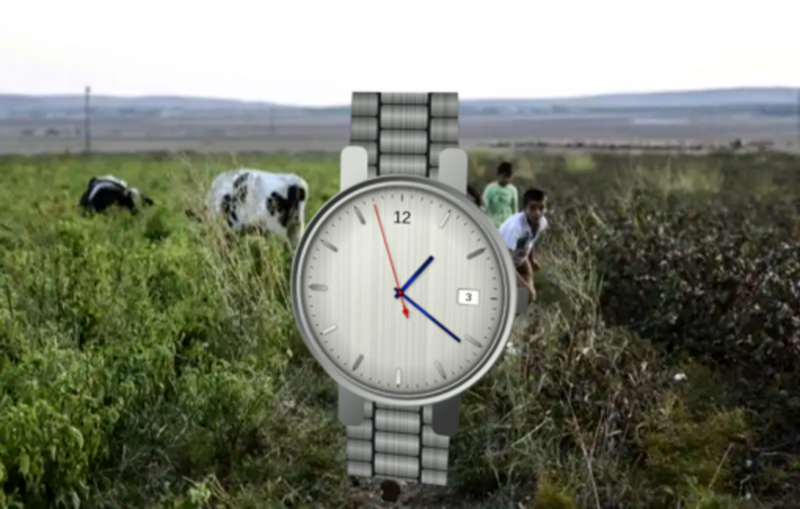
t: 1:20:57
